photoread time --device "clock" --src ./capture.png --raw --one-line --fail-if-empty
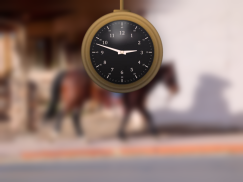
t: 2:48
